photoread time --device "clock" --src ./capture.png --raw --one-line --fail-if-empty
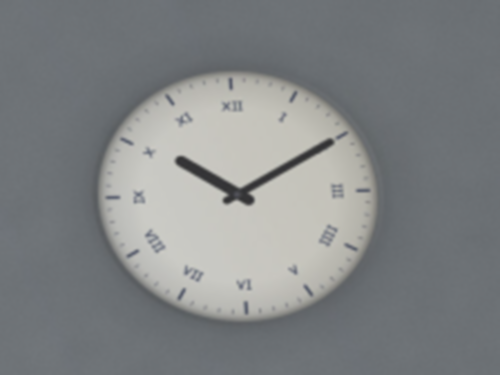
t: 10:10
